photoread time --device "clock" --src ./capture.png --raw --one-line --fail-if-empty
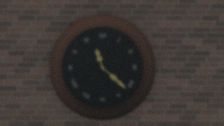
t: 11:22
